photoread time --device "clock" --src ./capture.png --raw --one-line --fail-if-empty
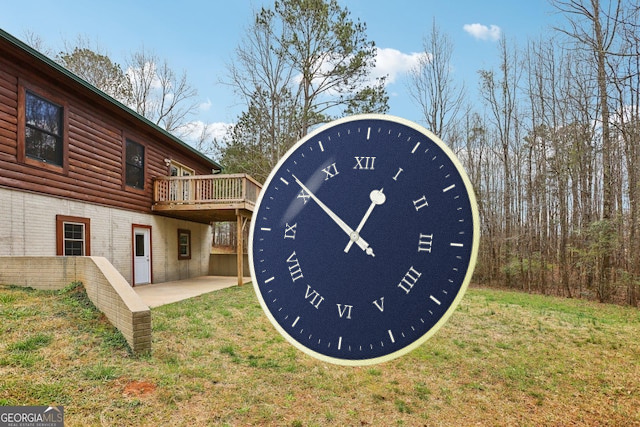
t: 12:50:51
